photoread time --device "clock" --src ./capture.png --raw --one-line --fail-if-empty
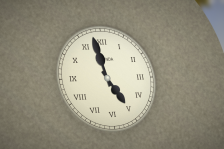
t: 4:58
